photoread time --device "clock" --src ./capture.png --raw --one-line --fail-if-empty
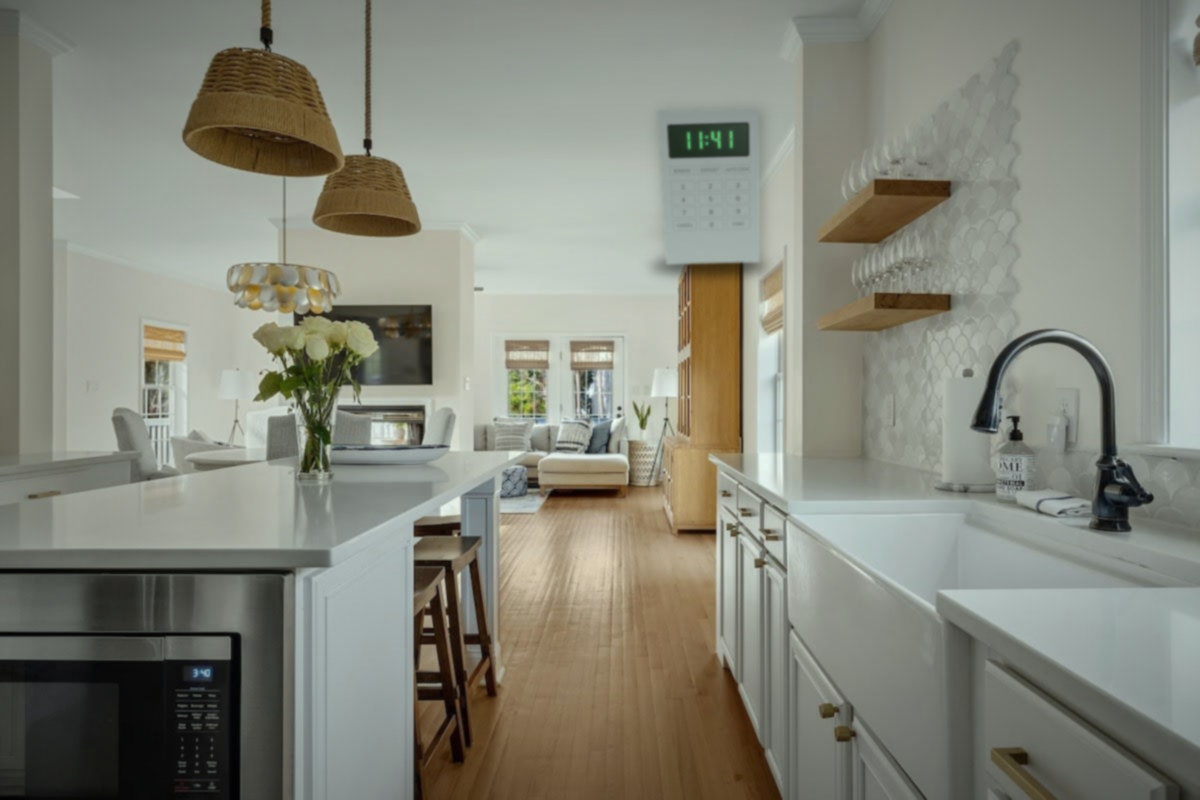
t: 11:41
